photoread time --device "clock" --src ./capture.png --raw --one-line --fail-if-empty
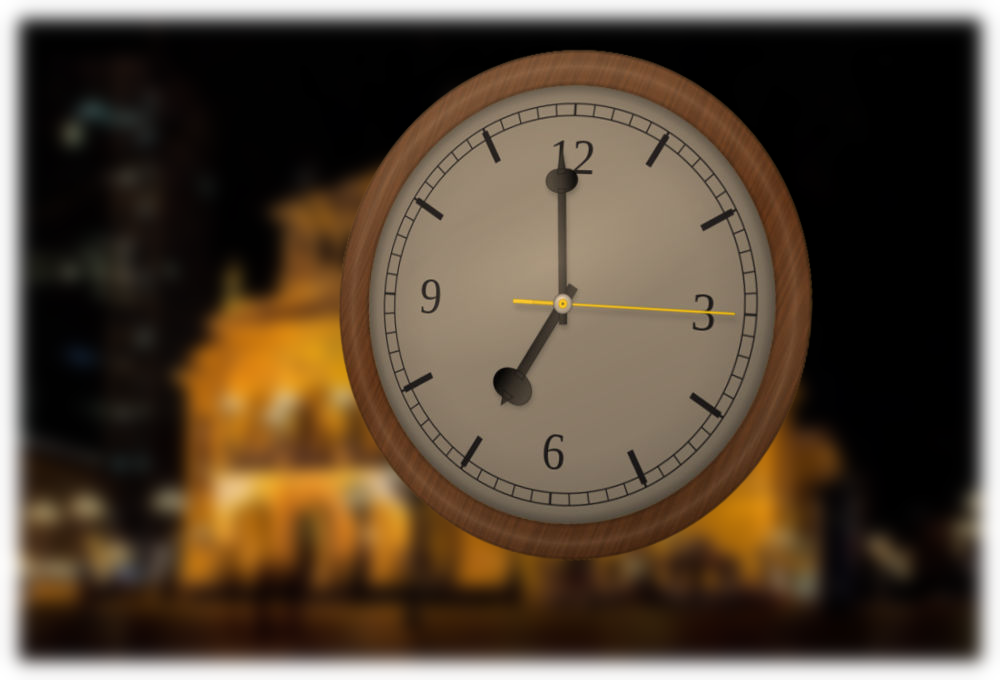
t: 6:59:15
